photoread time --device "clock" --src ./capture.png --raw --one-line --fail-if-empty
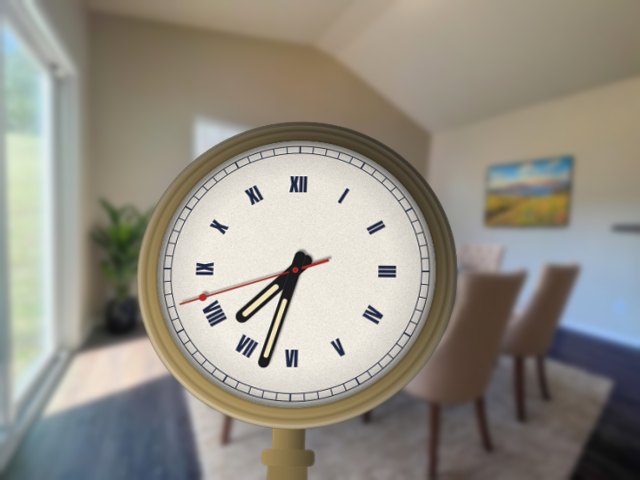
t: 7:32:42
